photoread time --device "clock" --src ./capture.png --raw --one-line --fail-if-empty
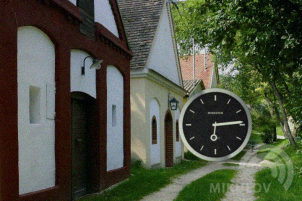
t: 6:14
